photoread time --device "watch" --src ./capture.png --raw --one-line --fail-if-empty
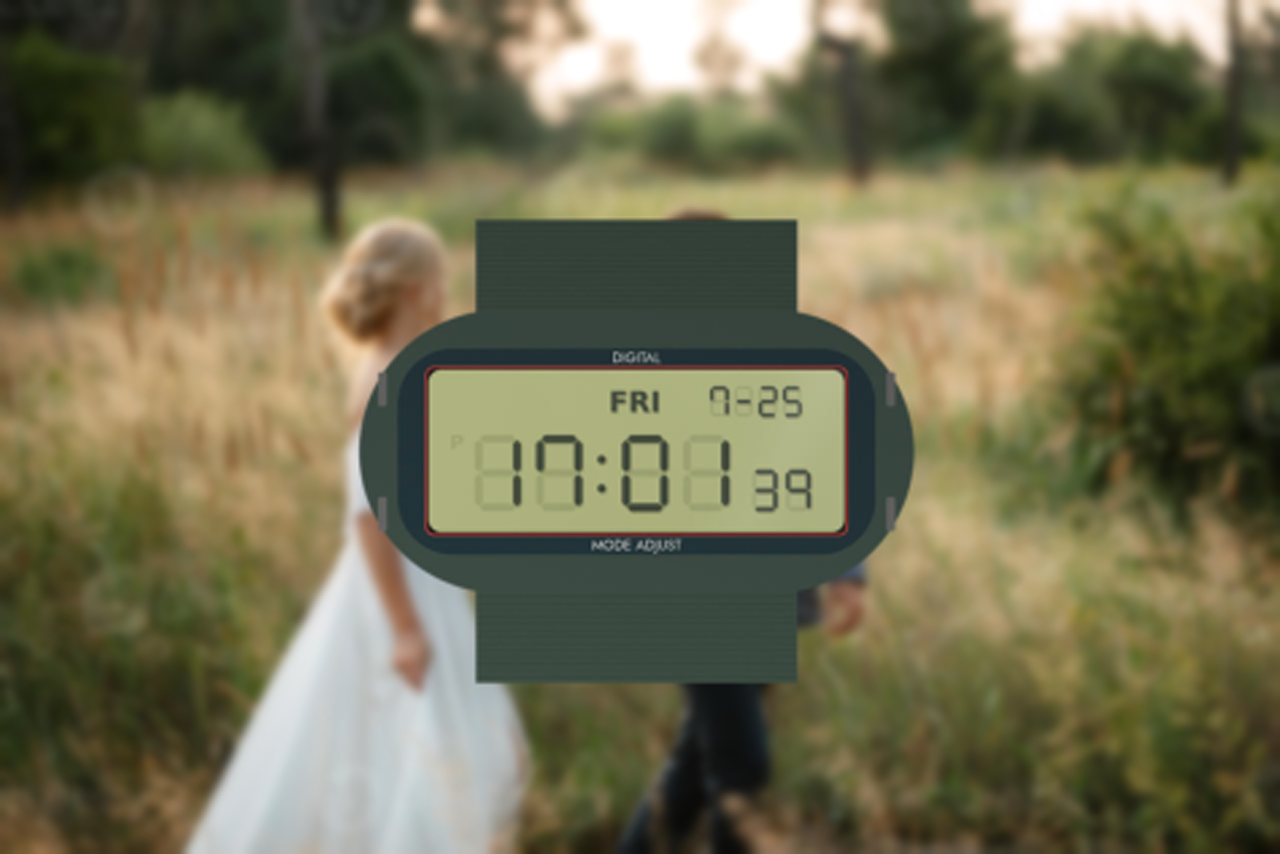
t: 17:01:39
